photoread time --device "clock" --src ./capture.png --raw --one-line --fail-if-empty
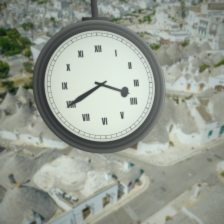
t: 3:40
